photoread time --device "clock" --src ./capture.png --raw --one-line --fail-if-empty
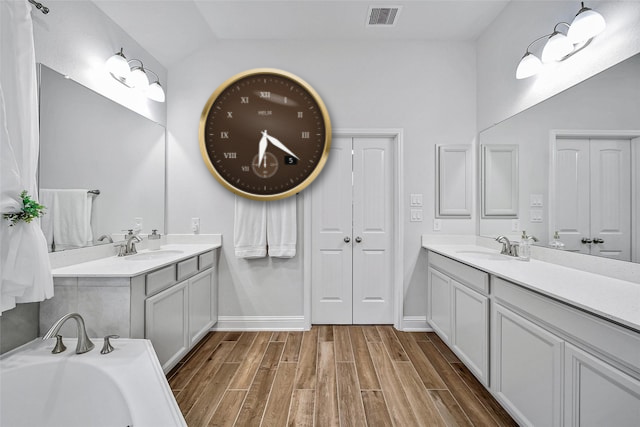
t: 6:21
